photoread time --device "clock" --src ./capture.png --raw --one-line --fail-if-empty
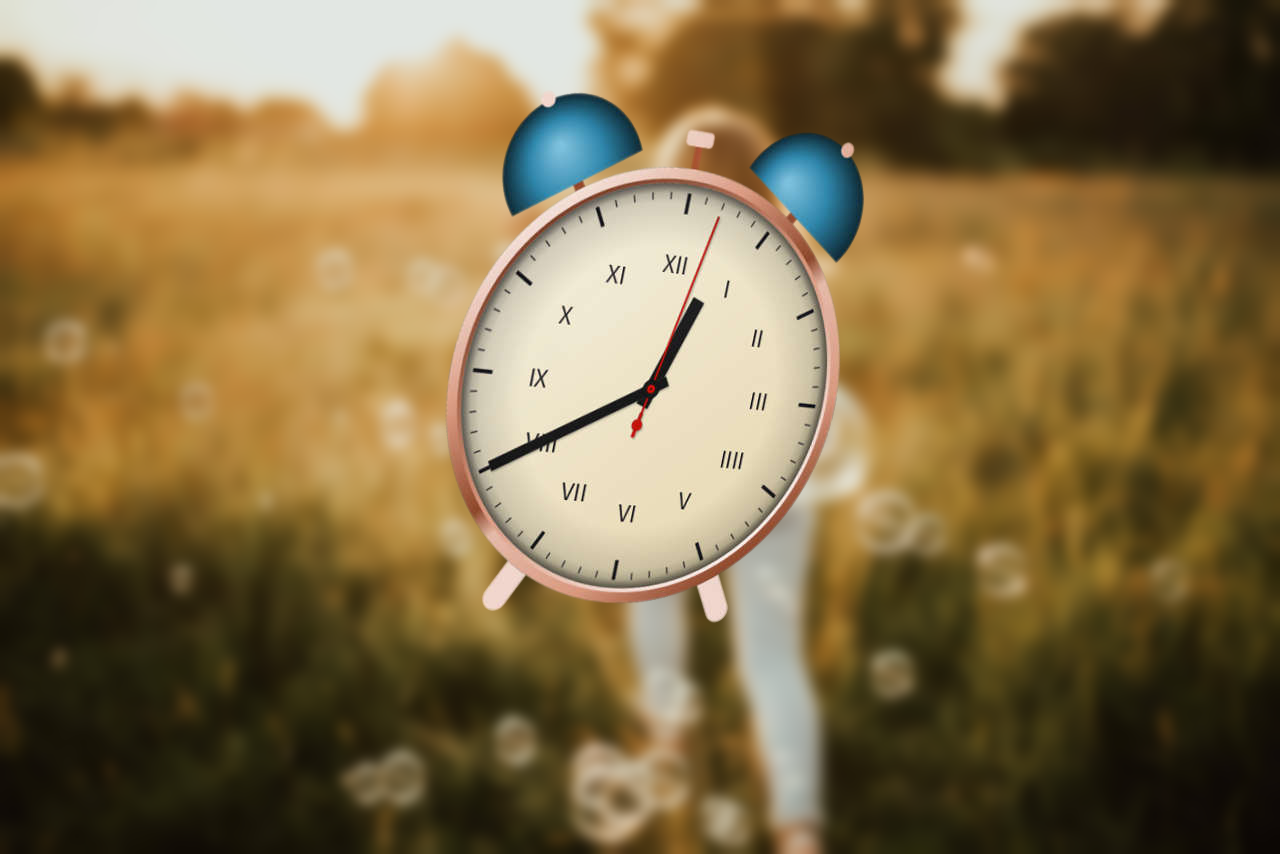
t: 12:40:02
